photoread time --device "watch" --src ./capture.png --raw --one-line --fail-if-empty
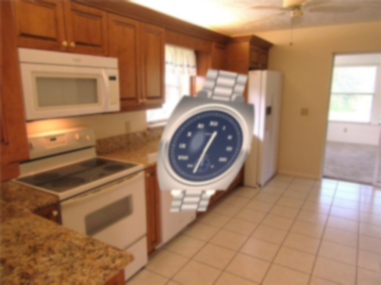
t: 12:32
